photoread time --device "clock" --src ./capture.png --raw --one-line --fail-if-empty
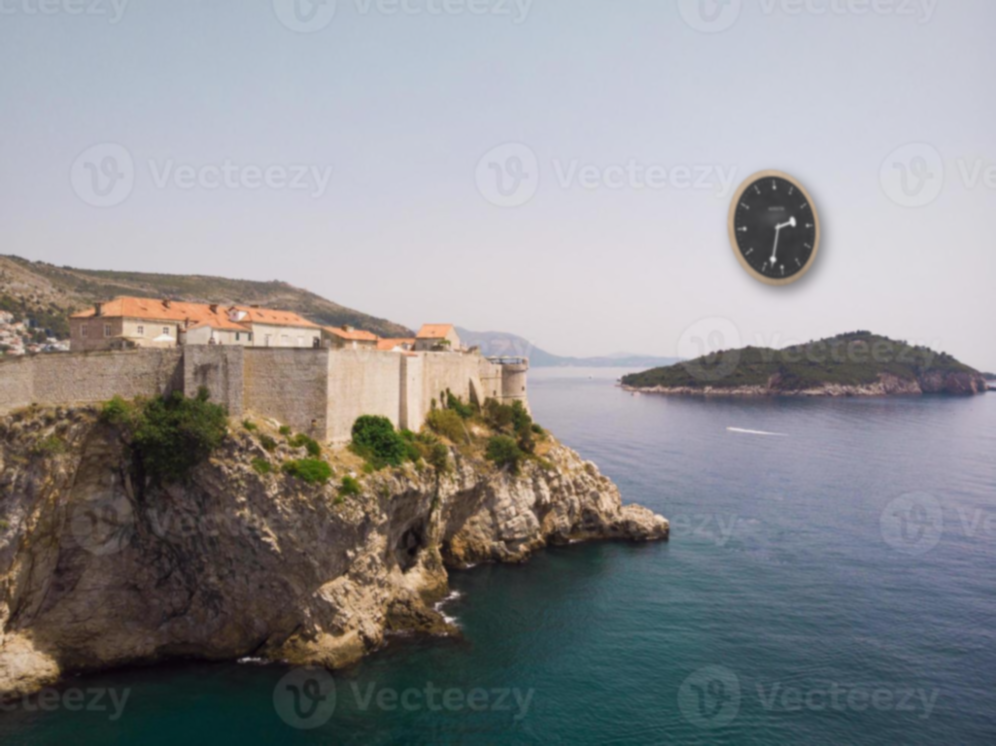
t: 2:33
